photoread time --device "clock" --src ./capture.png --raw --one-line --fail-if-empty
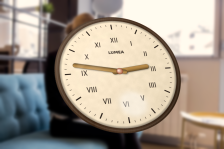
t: 2:47
